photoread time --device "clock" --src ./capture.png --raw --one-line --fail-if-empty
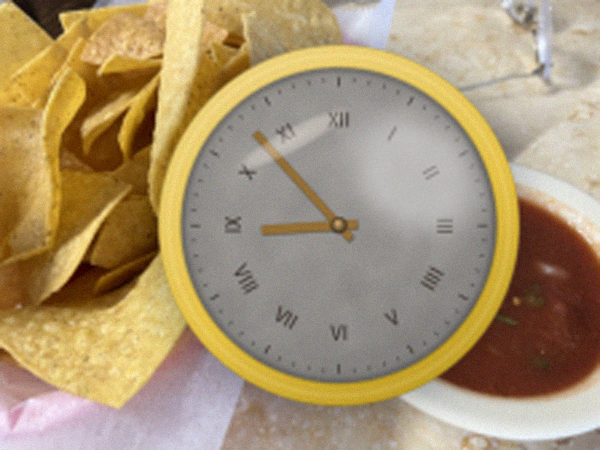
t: 8:53
